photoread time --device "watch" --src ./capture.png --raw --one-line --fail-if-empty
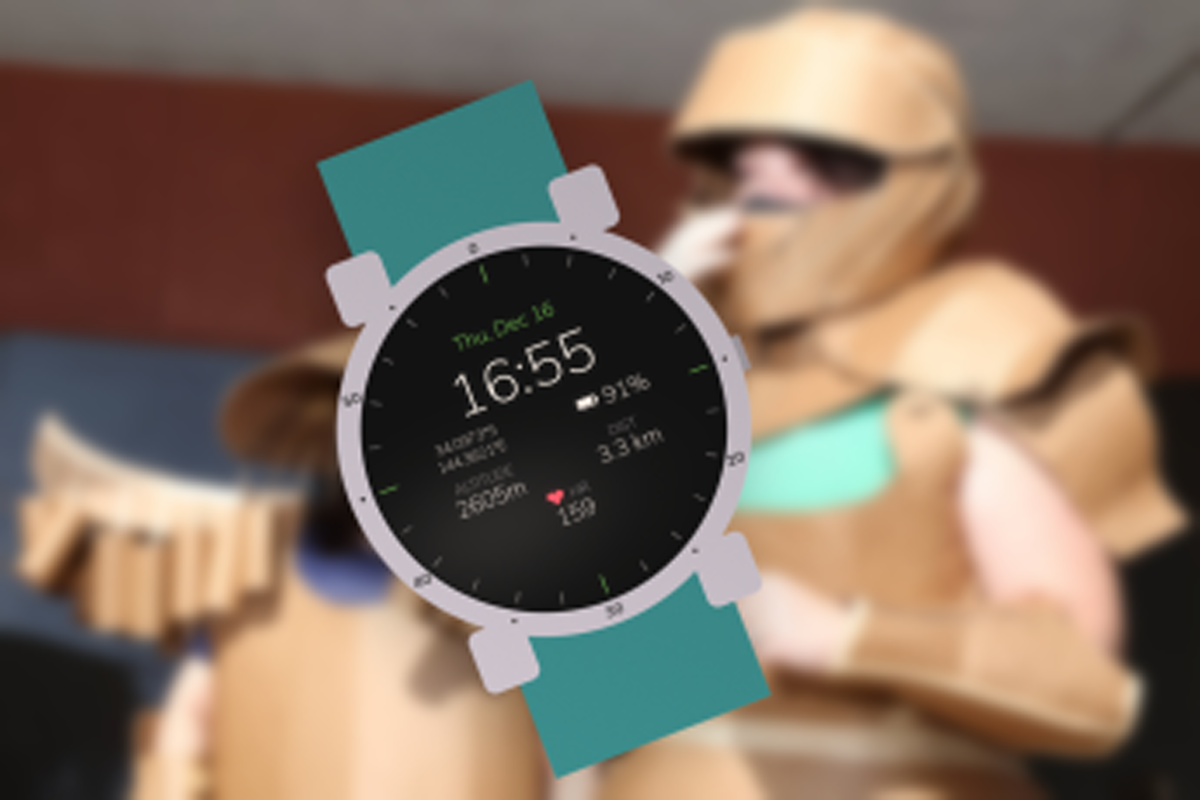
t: 16:55
